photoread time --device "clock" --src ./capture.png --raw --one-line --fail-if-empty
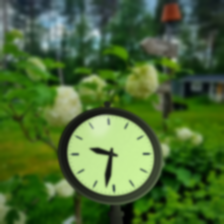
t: 9:32
